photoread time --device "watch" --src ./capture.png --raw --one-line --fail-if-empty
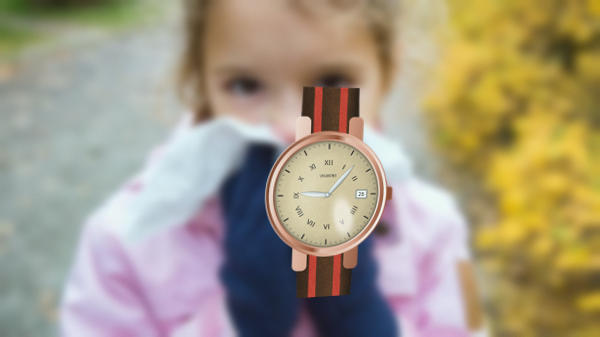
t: 9:07
